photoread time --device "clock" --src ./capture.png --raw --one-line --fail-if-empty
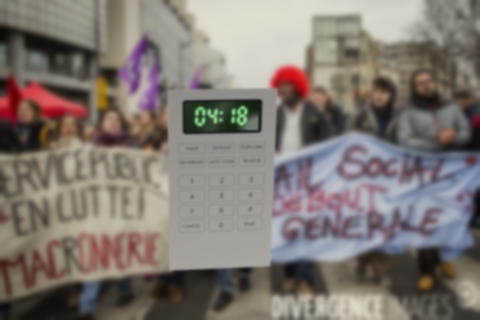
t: 4:18
